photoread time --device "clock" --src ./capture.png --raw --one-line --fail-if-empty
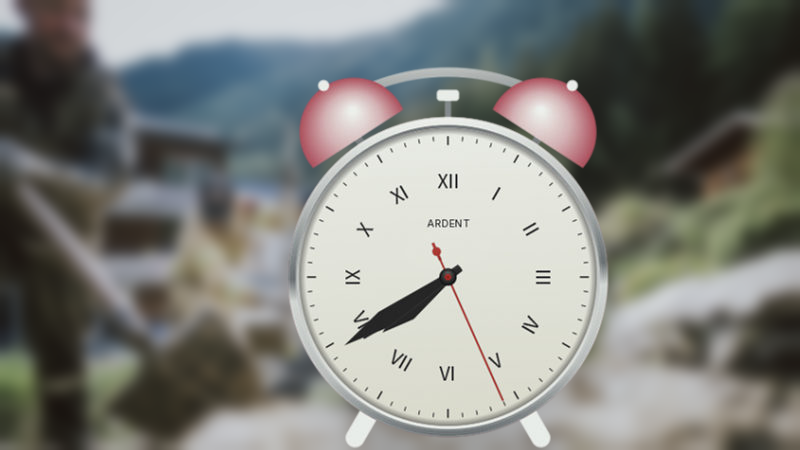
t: 7:39:26
